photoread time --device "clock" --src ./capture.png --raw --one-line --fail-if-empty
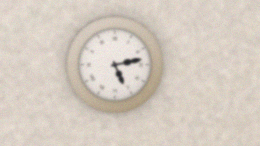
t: 5:13
